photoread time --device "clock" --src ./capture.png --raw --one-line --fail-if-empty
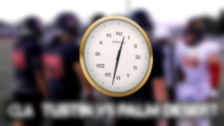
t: 12:32
